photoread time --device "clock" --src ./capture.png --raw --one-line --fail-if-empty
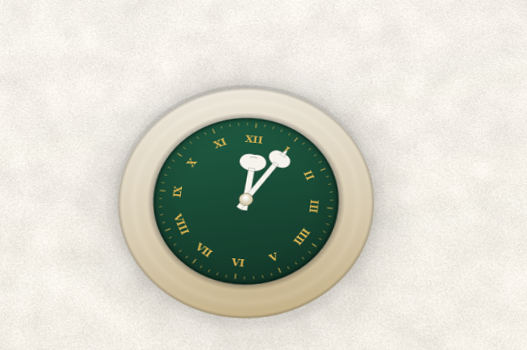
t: 12:05
